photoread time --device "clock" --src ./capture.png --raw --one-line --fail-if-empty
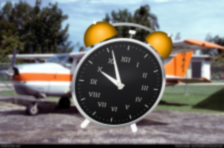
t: 9:56
